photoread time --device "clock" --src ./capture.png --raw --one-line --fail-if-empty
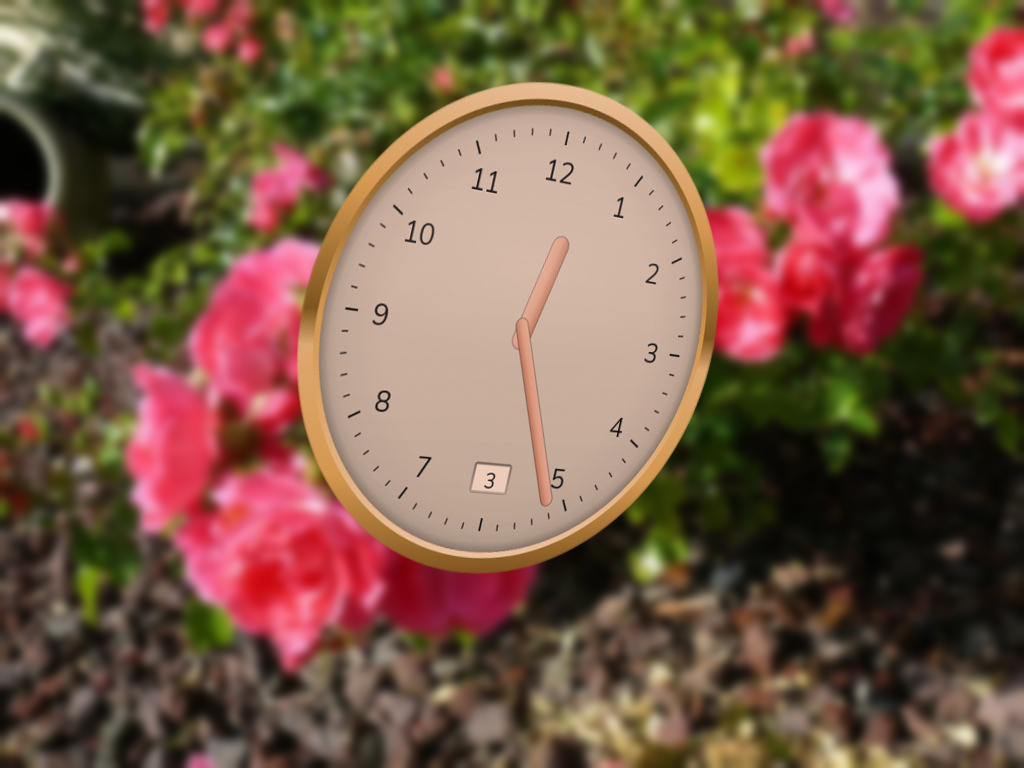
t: 12:26
